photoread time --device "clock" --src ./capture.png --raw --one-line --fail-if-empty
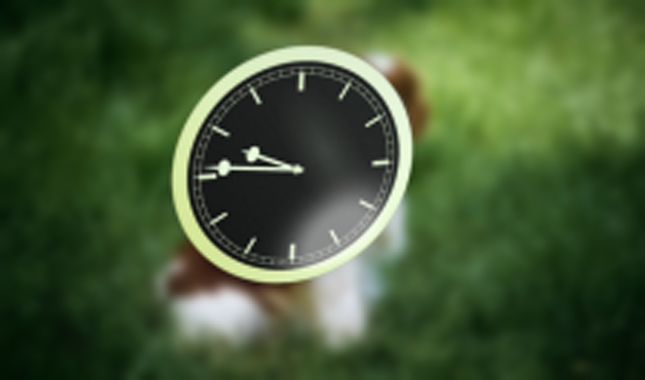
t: 9:46
